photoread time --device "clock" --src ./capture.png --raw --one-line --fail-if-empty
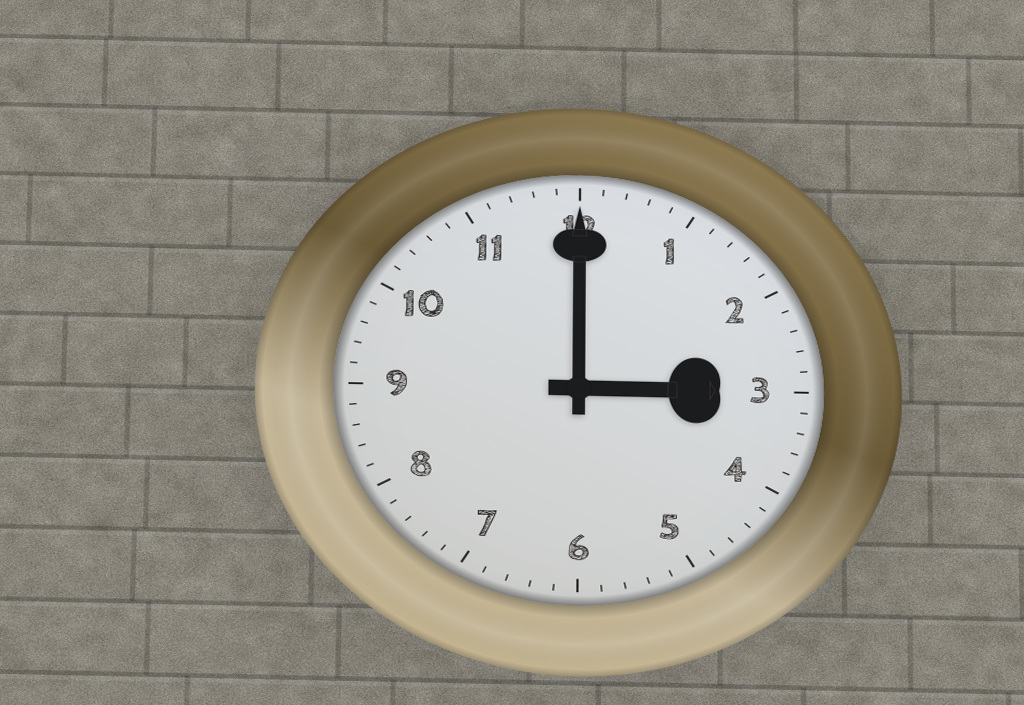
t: 3:00
